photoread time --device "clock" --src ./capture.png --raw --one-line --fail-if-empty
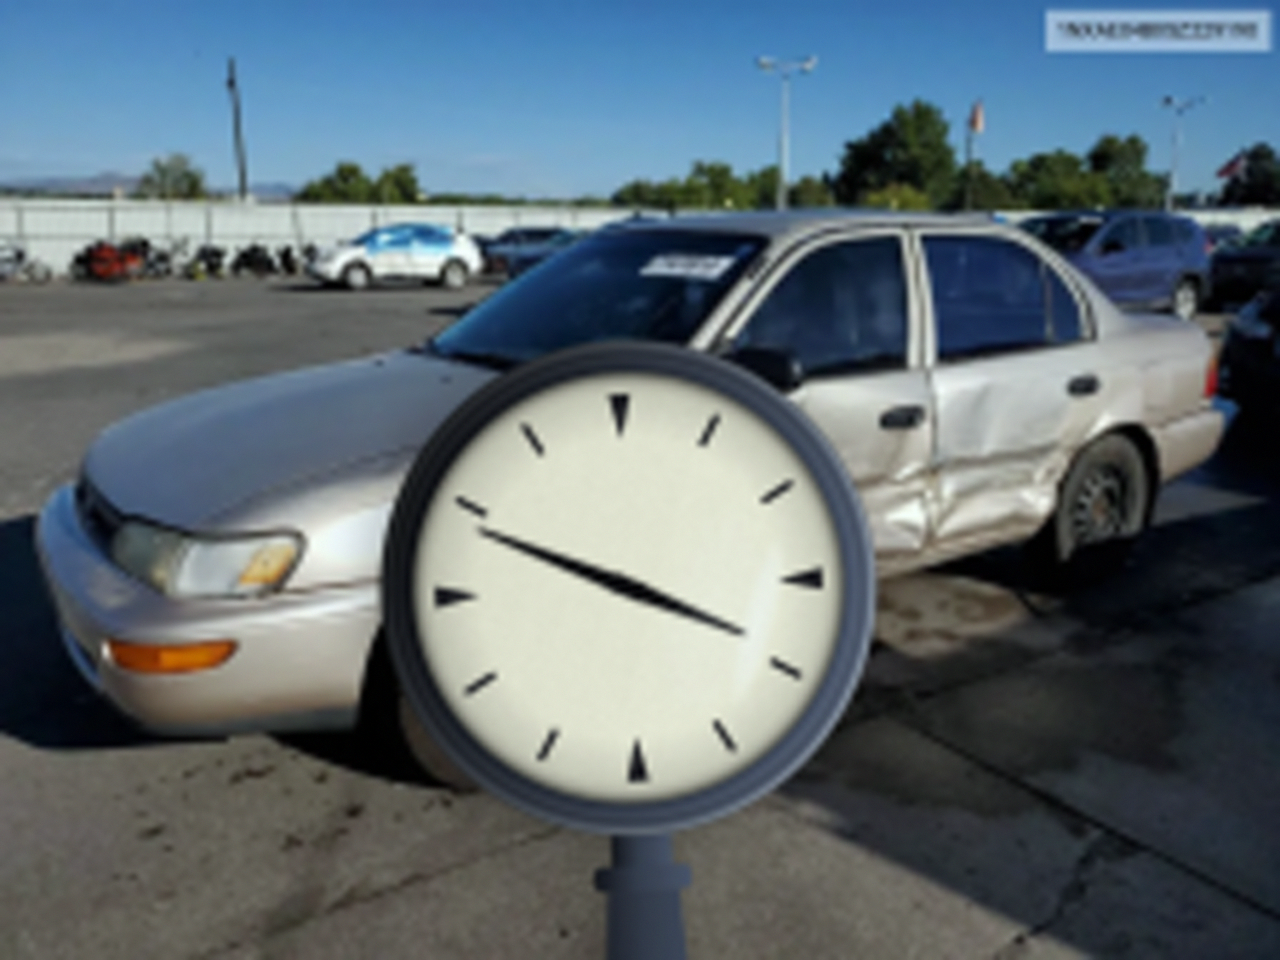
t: 3:49
